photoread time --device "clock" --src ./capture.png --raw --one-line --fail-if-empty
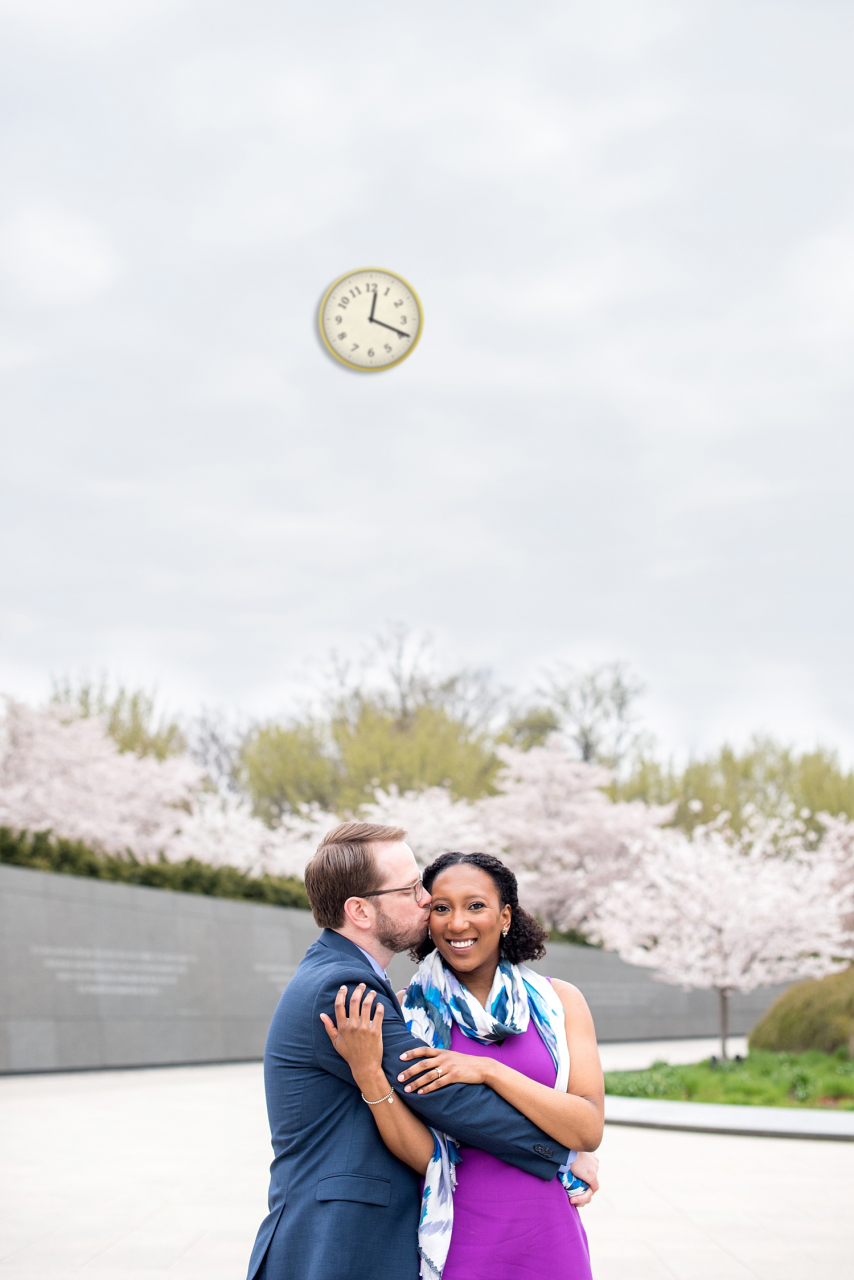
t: 12:19
